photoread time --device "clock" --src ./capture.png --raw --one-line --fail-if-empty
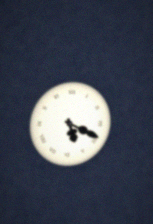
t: 5:19
